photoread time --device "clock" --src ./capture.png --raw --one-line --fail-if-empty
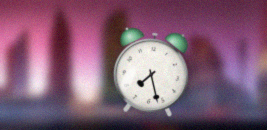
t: 7:27
